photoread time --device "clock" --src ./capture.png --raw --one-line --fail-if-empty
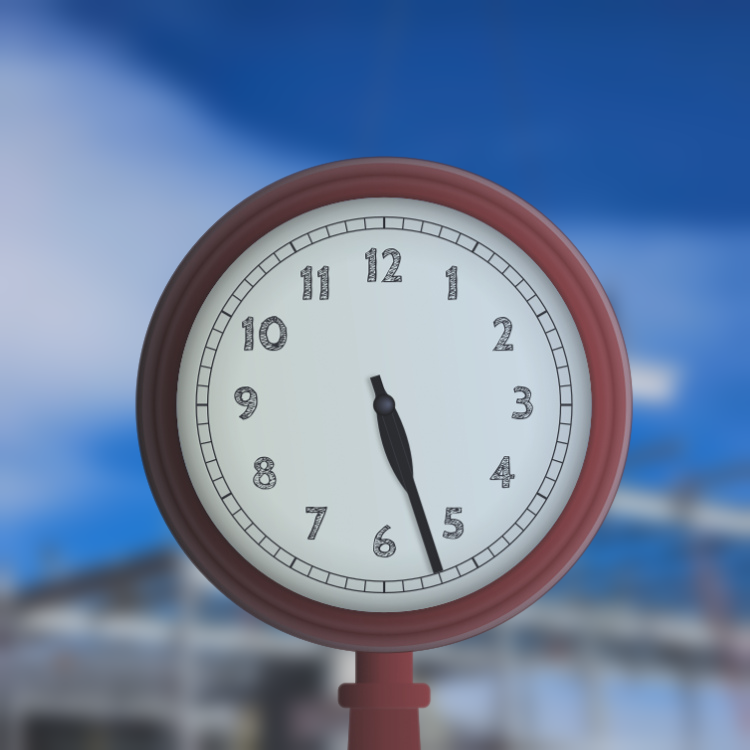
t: 5:27
